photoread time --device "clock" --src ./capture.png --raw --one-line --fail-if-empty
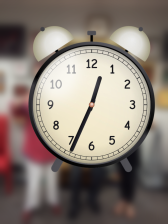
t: 12:34
